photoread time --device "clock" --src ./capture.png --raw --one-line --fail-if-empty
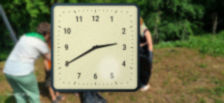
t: 2:40
